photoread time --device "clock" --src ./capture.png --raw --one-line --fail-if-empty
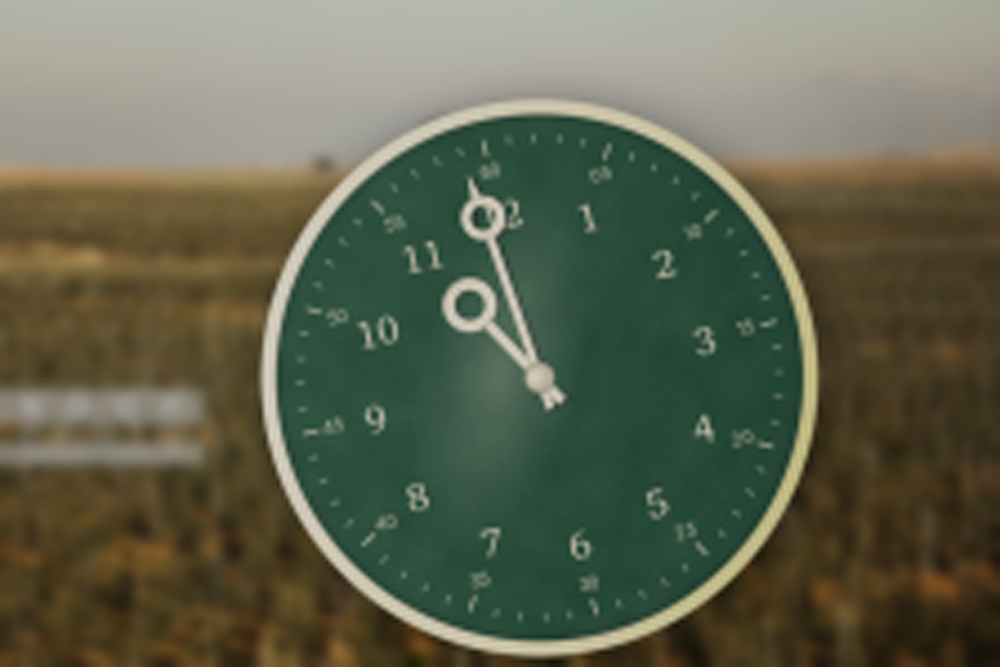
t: 10:59
